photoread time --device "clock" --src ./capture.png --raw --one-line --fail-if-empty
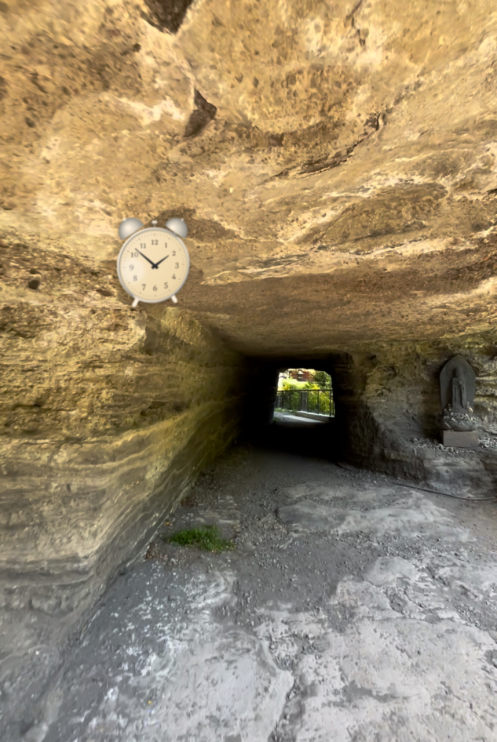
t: 1:52
